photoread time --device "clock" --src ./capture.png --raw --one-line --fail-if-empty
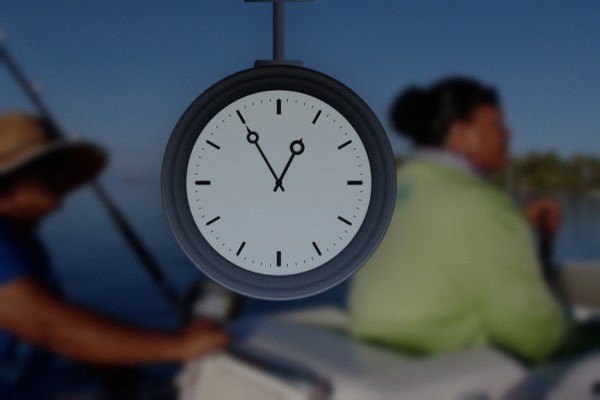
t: 12:55
